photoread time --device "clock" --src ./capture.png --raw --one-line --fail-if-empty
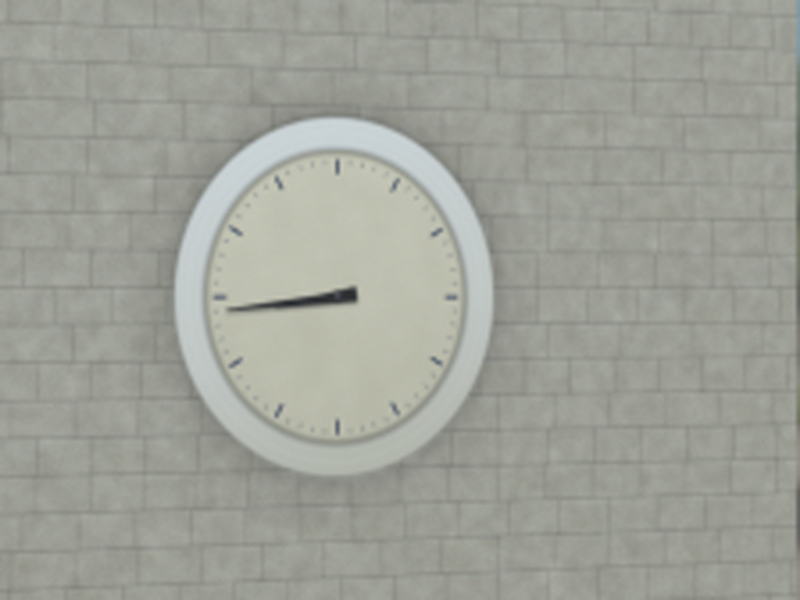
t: 8:44
